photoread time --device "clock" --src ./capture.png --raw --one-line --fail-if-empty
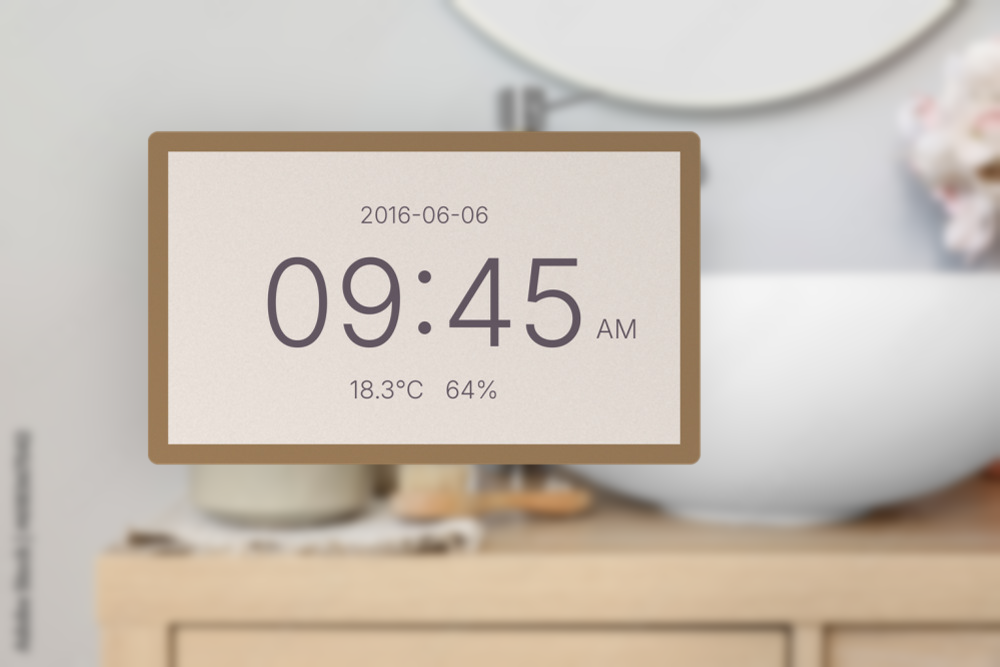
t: 9:45
